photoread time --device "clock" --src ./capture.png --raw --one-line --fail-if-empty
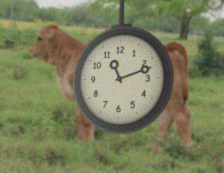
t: 11:12
